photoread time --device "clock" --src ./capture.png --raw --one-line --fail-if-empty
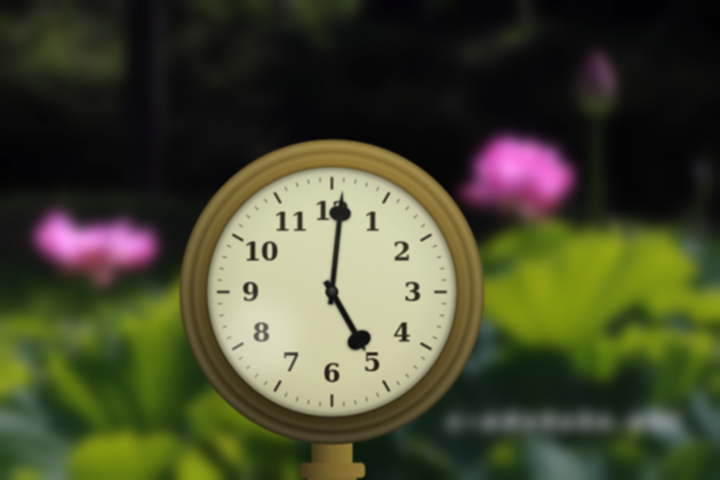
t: 5:01
